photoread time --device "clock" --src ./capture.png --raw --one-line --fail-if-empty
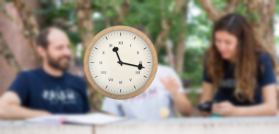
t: 11:17
